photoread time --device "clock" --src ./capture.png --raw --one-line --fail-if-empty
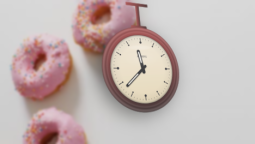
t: 11:38
